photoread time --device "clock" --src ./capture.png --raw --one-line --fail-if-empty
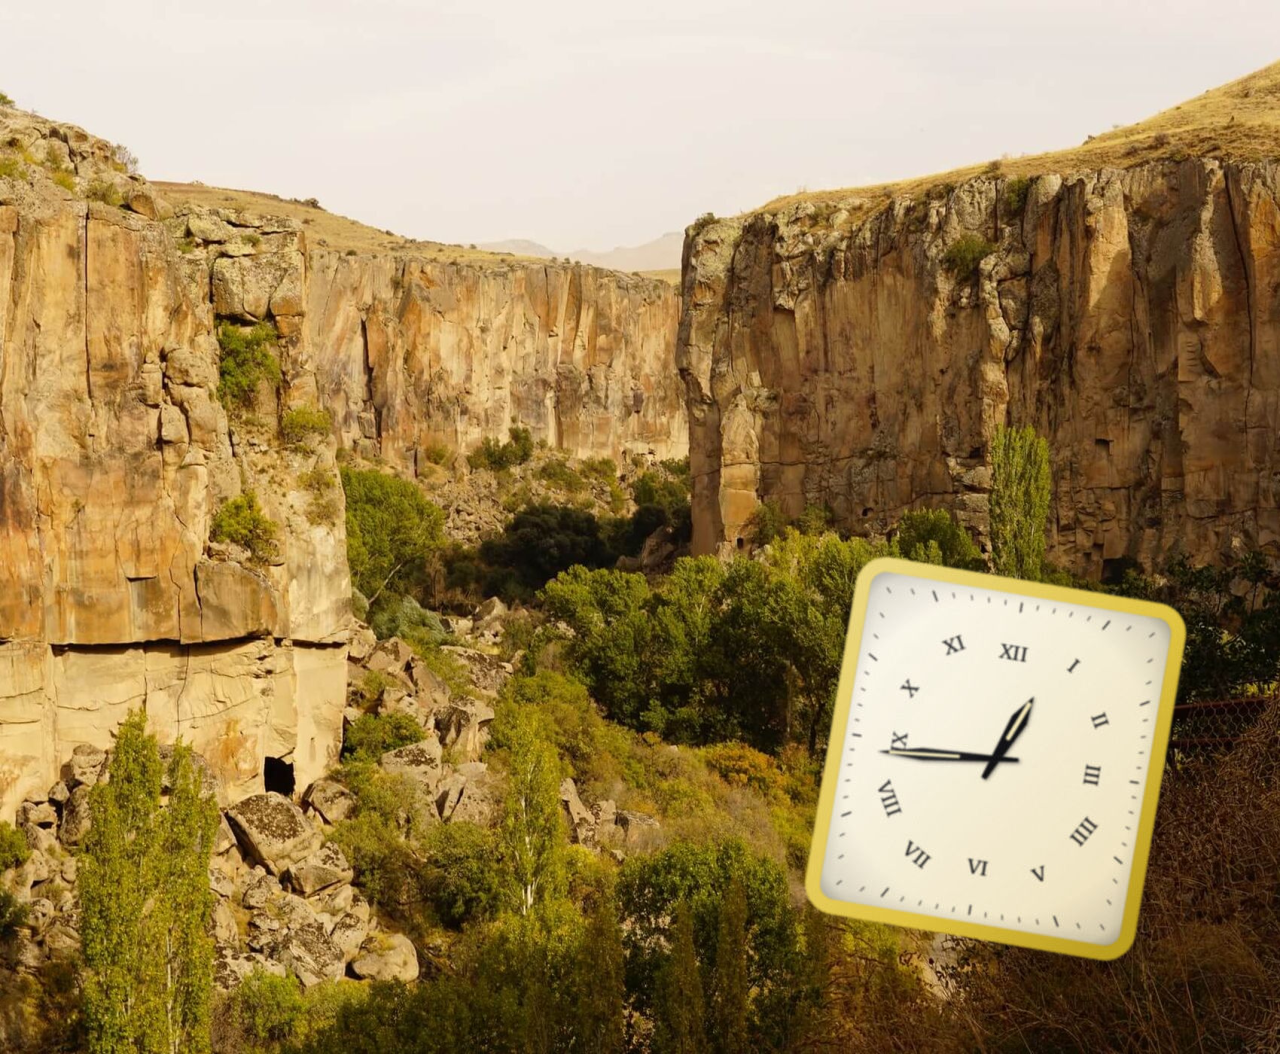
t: 12:44
